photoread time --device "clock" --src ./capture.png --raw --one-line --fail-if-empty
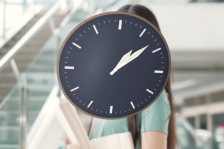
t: 1:08
